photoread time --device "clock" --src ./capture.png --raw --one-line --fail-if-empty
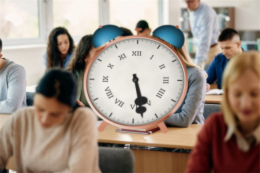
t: 5:28
